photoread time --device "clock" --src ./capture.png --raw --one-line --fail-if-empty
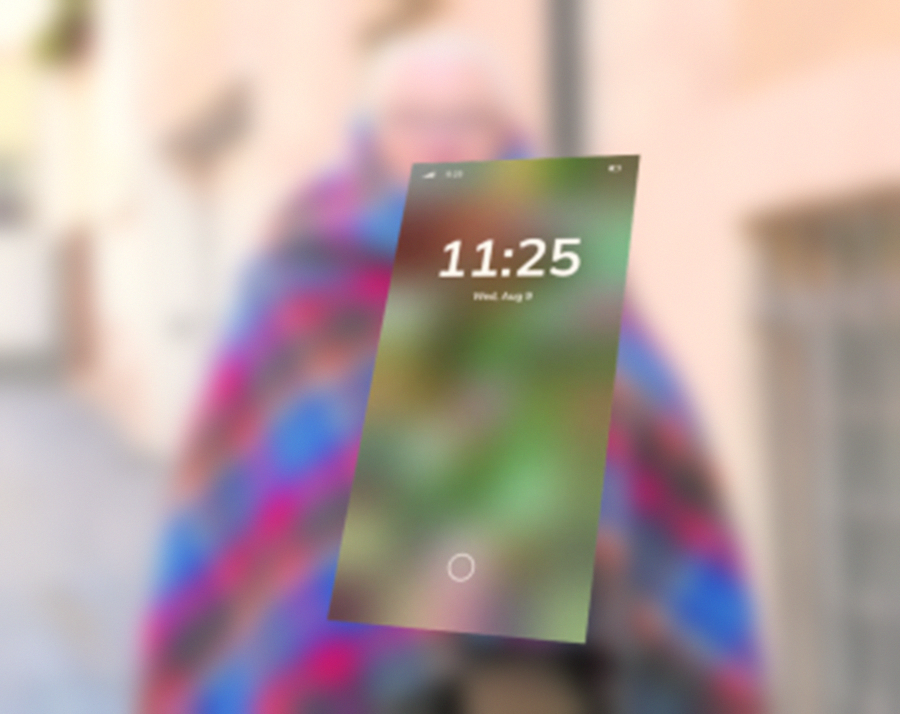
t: 11:25
